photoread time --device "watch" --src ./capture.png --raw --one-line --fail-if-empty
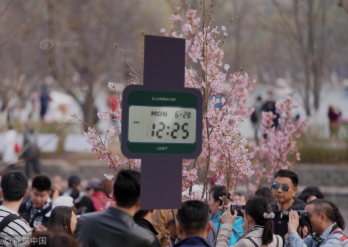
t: 12:25
